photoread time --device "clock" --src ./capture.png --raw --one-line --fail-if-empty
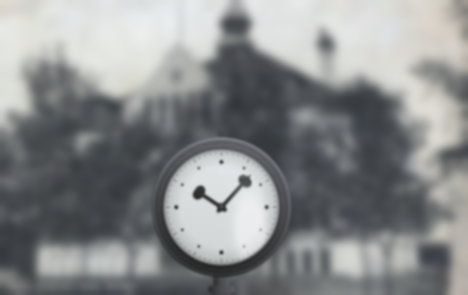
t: 10:07
